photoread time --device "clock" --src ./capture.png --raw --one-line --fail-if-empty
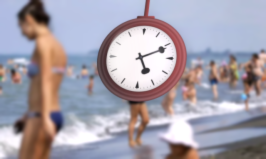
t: 5:11
